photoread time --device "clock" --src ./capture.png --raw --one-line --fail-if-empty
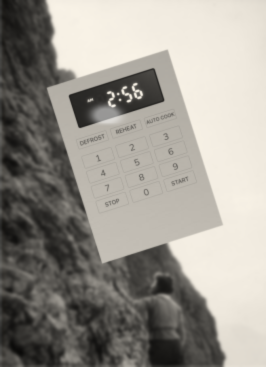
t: 2:56
